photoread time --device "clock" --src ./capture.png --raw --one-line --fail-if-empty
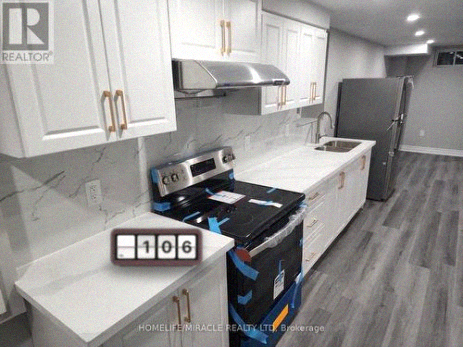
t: 1:06
